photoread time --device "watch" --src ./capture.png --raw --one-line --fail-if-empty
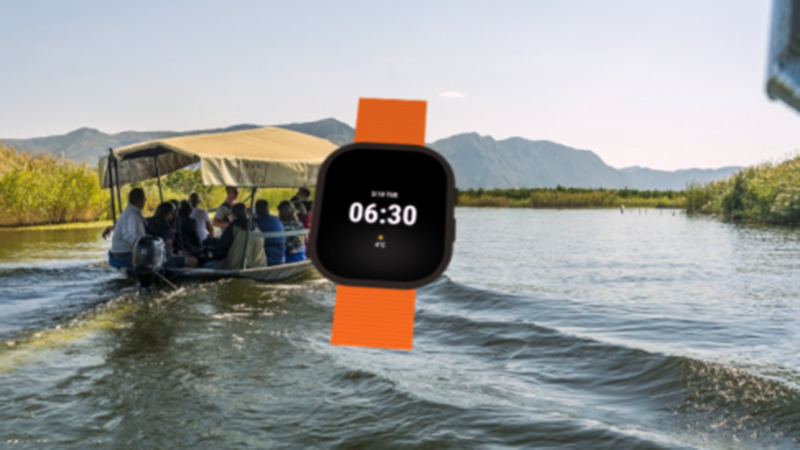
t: 6:30
